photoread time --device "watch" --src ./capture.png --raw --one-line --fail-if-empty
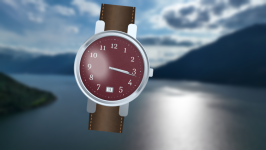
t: 3:17
